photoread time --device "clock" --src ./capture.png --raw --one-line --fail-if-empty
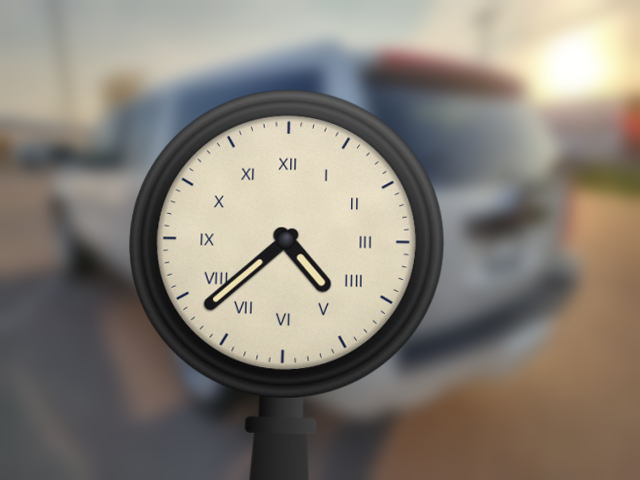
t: 4:38
